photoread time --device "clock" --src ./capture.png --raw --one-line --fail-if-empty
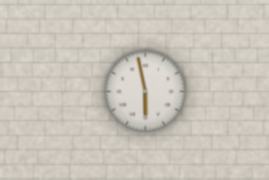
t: 5:58
